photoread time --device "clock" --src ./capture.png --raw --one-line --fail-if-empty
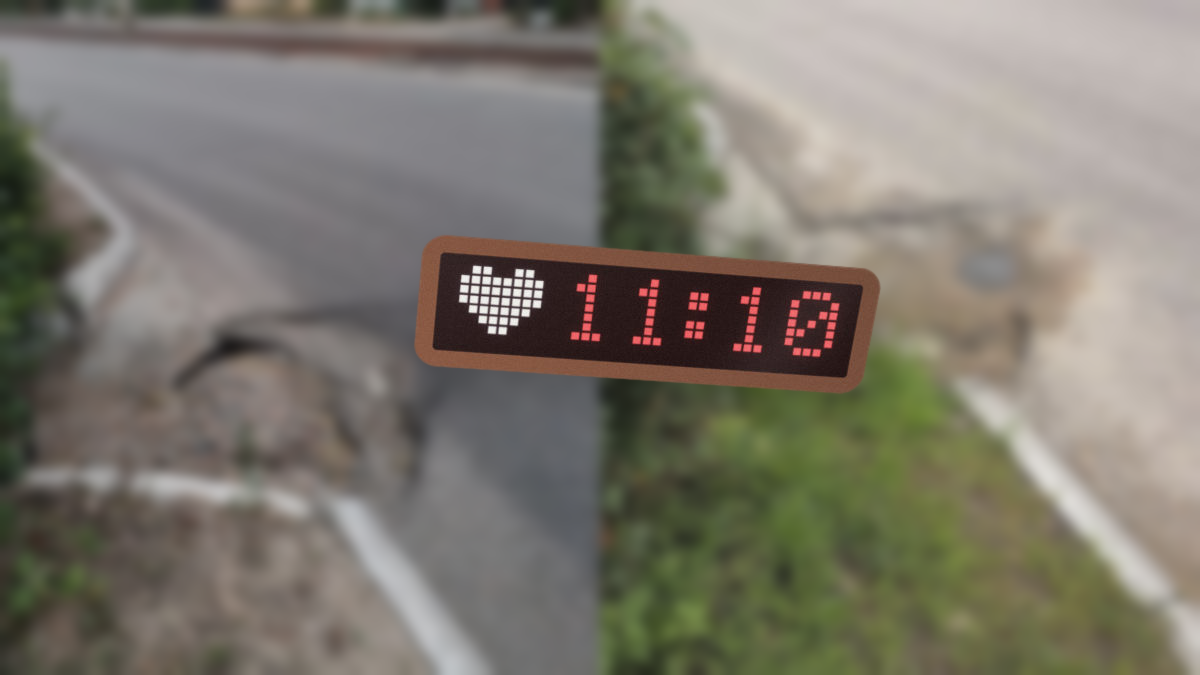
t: 11:10
